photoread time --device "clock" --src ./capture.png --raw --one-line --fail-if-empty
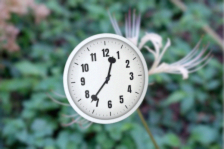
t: 12:37
